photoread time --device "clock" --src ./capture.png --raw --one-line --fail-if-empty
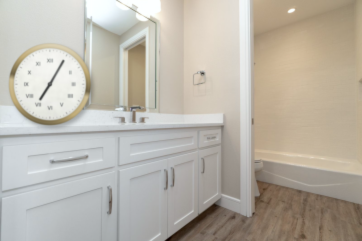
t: 7:05
